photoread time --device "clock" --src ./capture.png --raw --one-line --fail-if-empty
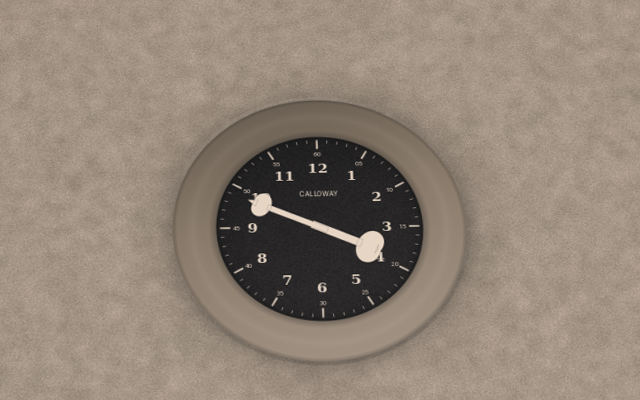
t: 3:49
